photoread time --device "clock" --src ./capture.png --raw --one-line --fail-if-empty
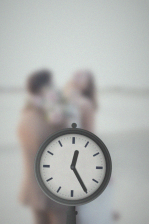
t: 12:25
